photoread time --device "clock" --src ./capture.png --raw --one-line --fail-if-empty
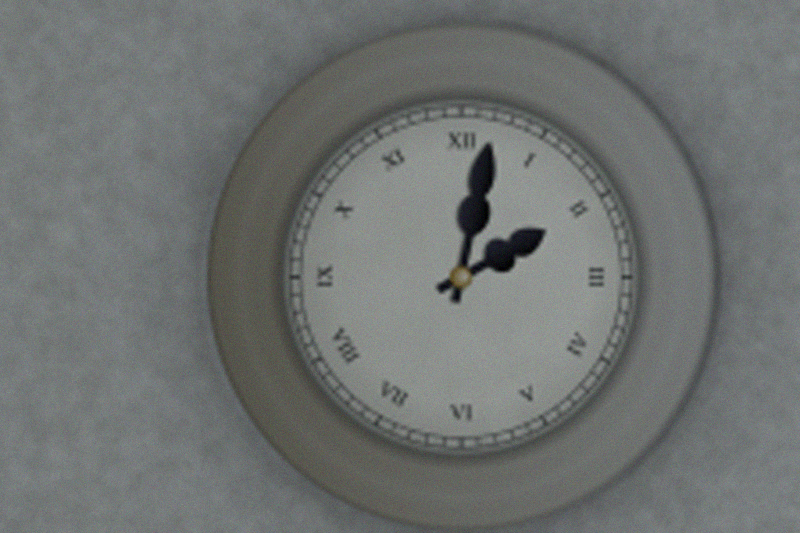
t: 2:02
